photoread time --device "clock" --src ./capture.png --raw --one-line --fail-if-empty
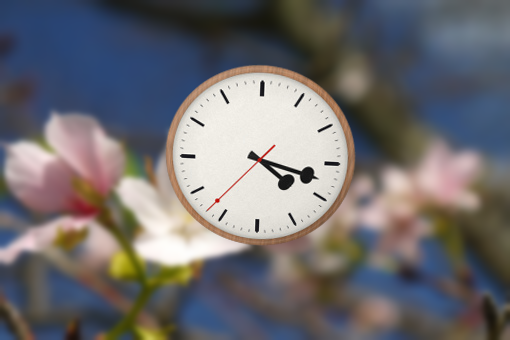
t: 4:17:37
